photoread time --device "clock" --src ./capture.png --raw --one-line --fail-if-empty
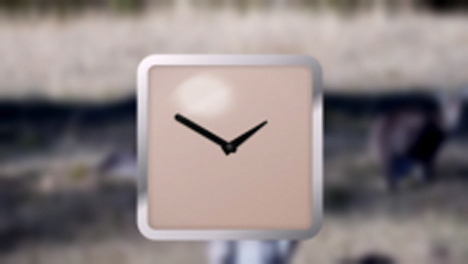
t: 1:50
